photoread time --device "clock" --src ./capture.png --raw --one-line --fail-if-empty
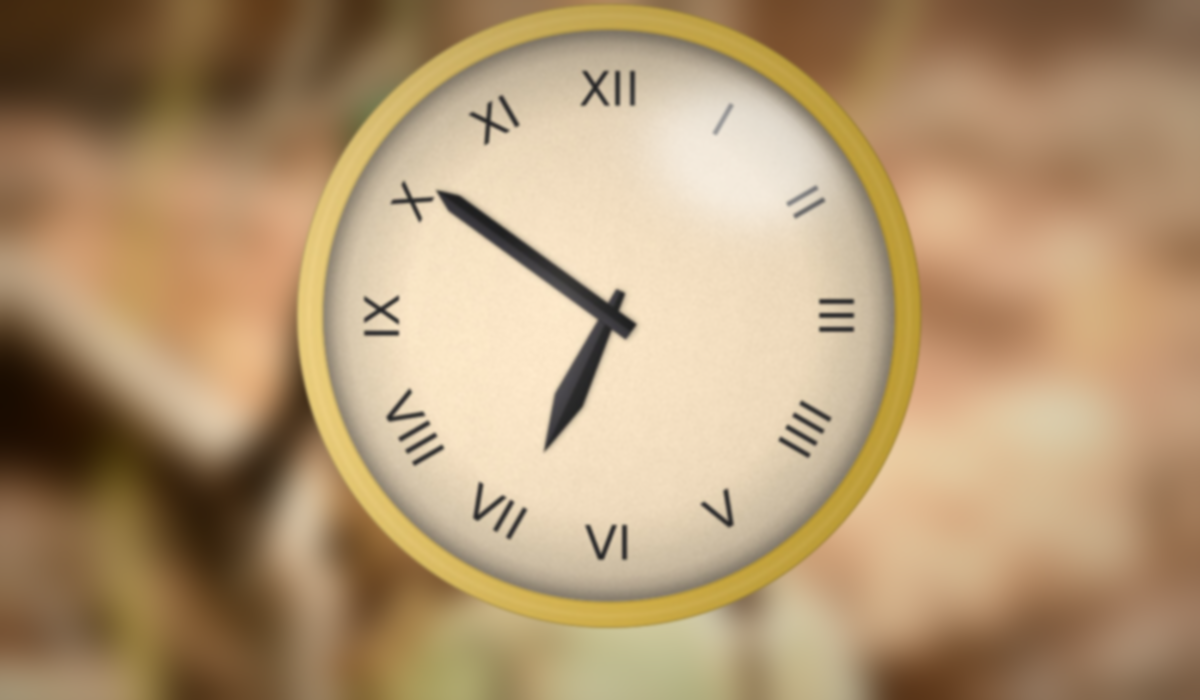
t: 6:51
